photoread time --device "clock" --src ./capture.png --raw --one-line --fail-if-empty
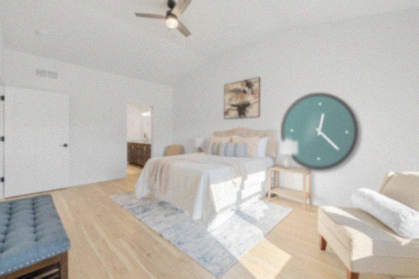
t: 12:22
